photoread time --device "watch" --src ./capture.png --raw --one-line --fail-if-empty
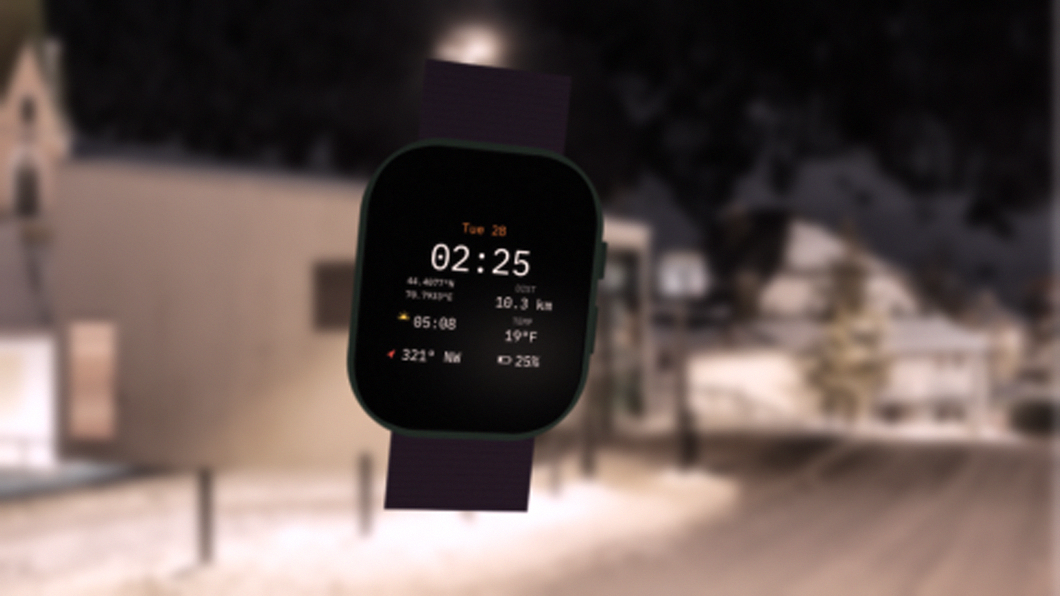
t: 2:25
